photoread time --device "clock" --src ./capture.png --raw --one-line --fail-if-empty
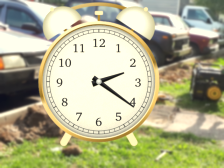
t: 2:21
